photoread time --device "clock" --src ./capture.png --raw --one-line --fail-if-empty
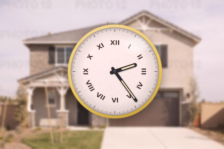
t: 2:24
